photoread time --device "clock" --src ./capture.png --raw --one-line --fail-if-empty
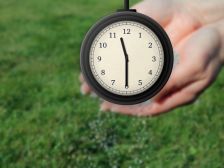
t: 11:30
